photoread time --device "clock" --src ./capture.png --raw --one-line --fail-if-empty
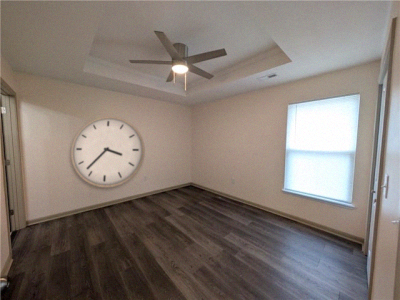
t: 3:37
